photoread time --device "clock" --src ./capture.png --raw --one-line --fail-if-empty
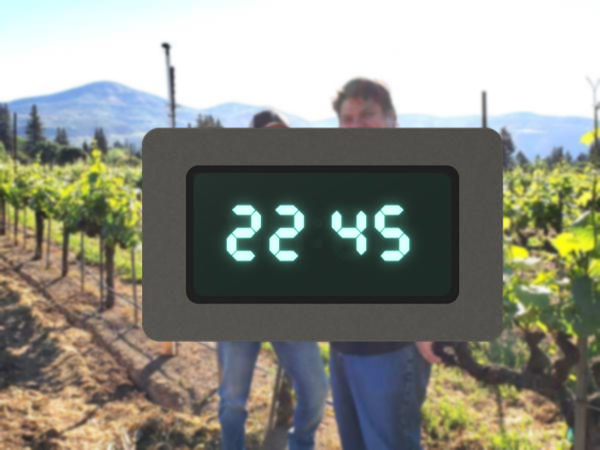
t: 22:45
